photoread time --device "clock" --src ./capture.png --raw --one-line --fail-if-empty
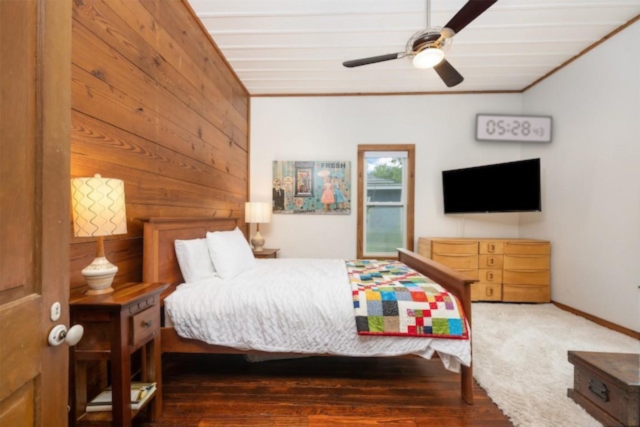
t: 5:28
